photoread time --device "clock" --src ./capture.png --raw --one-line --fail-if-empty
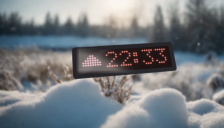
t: 22:33
